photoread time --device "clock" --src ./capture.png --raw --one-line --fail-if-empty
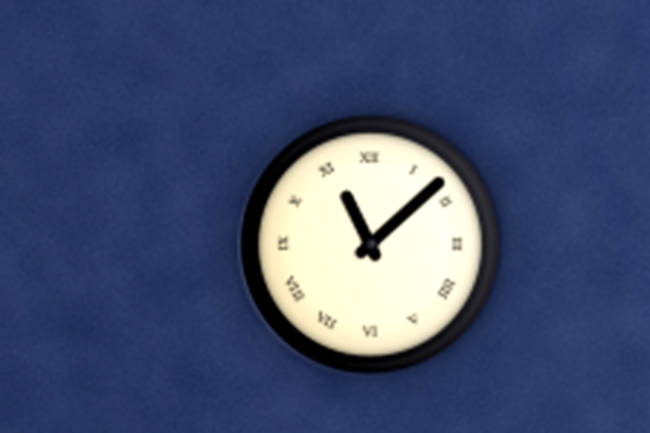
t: 11:08
